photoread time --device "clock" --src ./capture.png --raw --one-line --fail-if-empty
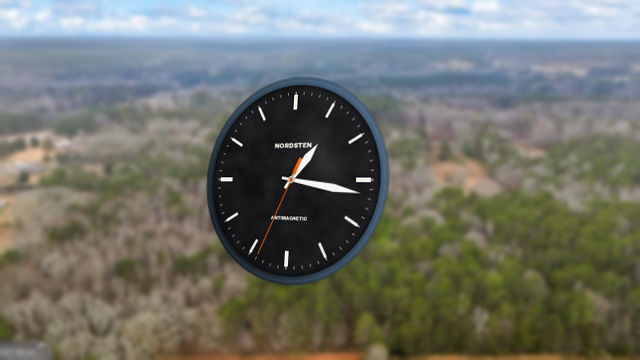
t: 1:16:34
